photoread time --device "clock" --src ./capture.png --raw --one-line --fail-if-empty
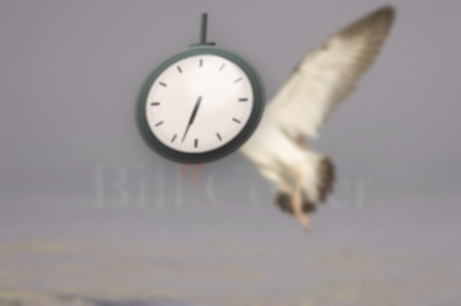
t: 6:33
